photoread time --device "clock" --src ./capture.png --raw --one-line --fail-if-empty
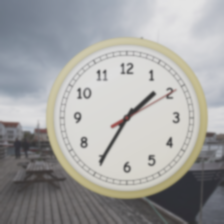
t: 1:35:10
